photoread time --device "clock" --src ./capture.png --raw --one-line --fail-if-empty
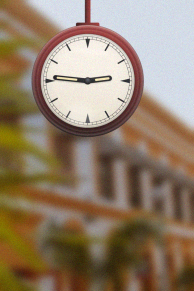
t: 2:46
